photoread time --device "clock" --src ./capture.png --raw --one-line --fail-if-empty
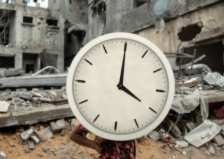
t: 4:00
